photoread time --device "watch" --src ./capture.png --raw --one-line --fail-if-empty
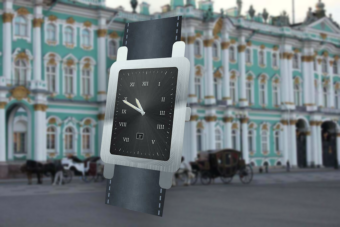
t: 10:49
